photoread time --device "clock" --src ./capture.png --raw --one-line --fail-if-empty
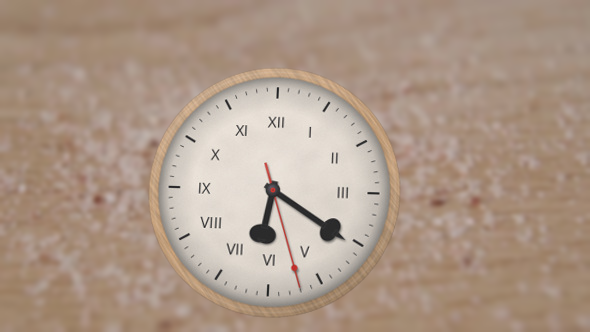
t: 6:20:27
